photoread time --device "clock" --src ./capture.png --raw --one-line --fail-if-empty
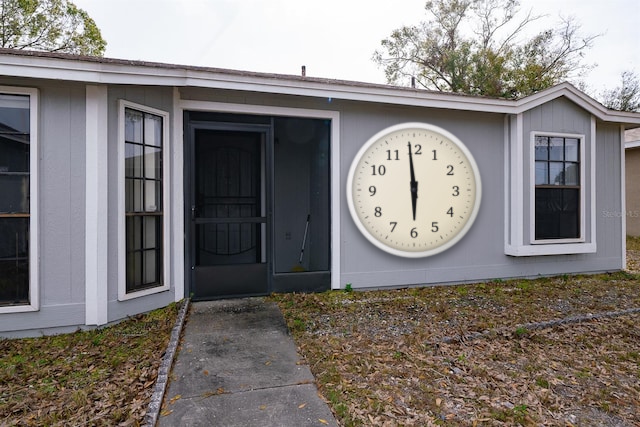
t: 5:59
